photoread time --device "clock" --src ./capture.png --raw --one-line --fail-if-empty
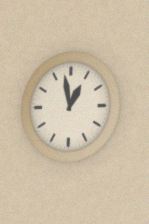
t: 12:58
